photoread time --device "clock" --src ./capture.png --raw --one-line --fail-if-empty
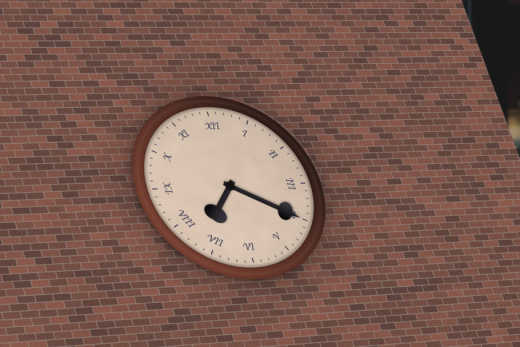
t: 7:20
